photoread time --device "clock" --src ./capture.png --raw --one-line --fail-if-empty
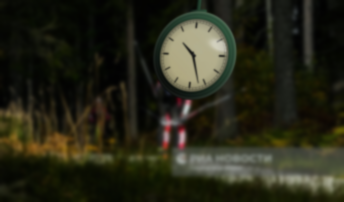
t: 10:27
